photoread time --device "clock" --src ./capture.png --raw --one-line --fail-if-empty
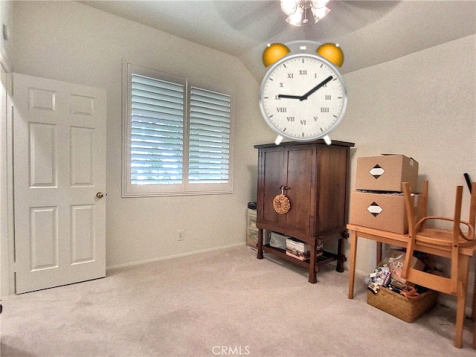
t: 9:09
